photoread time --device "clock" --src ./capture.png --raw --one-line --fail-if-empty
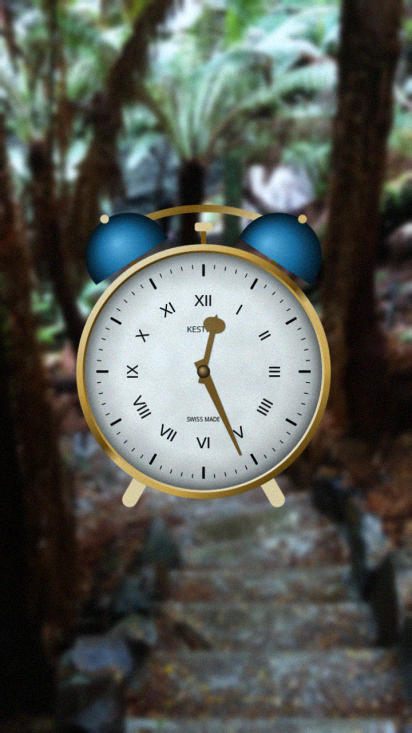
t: 12:26
